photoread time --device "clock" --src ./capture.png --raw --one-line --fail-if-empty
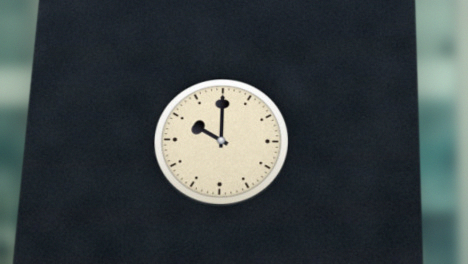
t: 10:00
